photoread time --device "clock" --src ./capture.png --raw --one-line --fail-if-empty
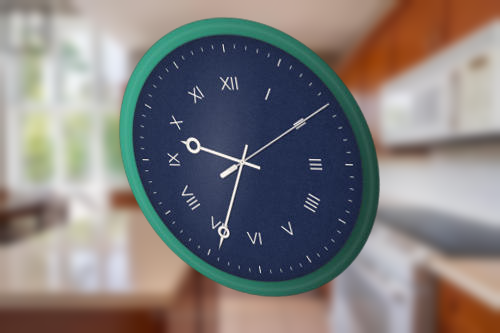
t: 9:34:10
